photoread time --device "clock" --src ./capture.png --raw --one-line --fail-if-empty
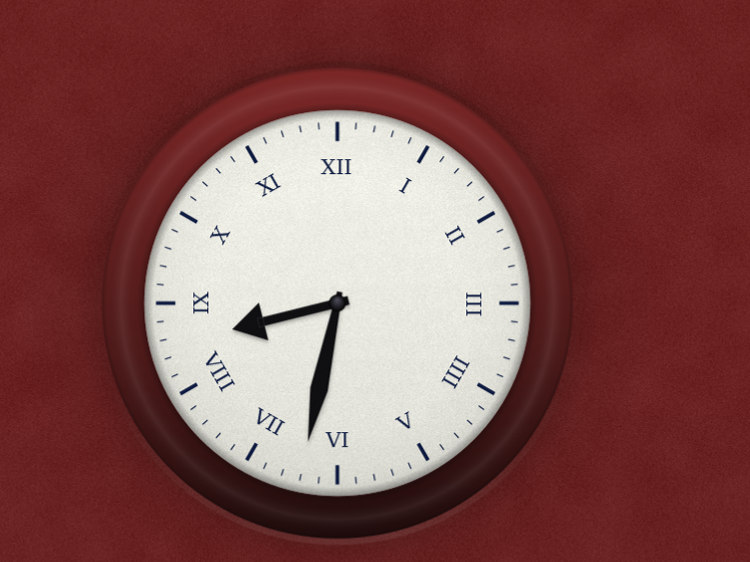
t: 8:32
